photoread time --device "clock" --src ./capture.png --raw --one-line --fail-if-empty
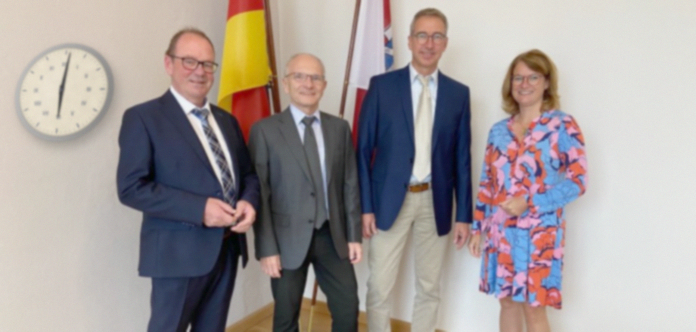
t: 6:01
